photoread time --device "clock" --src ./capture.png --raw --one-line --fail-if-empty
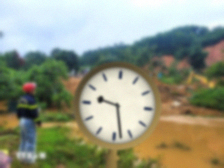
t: 9:28
